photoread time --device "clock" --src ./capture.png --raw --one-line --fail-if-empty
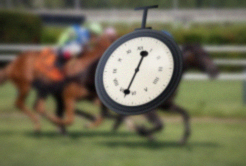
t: 12:33
